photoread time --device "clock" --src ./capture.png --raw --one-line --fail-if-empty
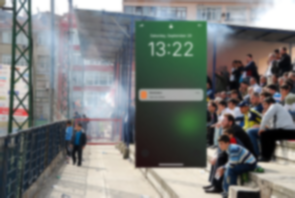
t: 13:22
